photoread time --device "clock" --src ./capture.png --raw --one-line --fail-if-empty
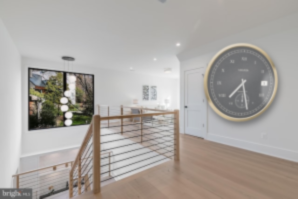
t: 7:28
